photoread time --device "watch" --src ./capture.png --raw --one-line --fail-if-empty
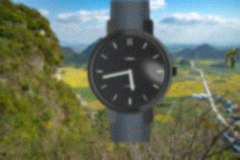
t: 5:43
